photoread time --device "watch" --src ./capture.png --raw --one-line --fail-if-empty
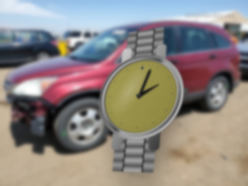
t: 2:03
